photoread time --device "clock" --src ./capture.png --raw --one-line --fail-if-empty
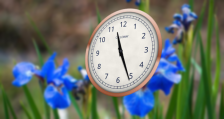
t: 11:26
